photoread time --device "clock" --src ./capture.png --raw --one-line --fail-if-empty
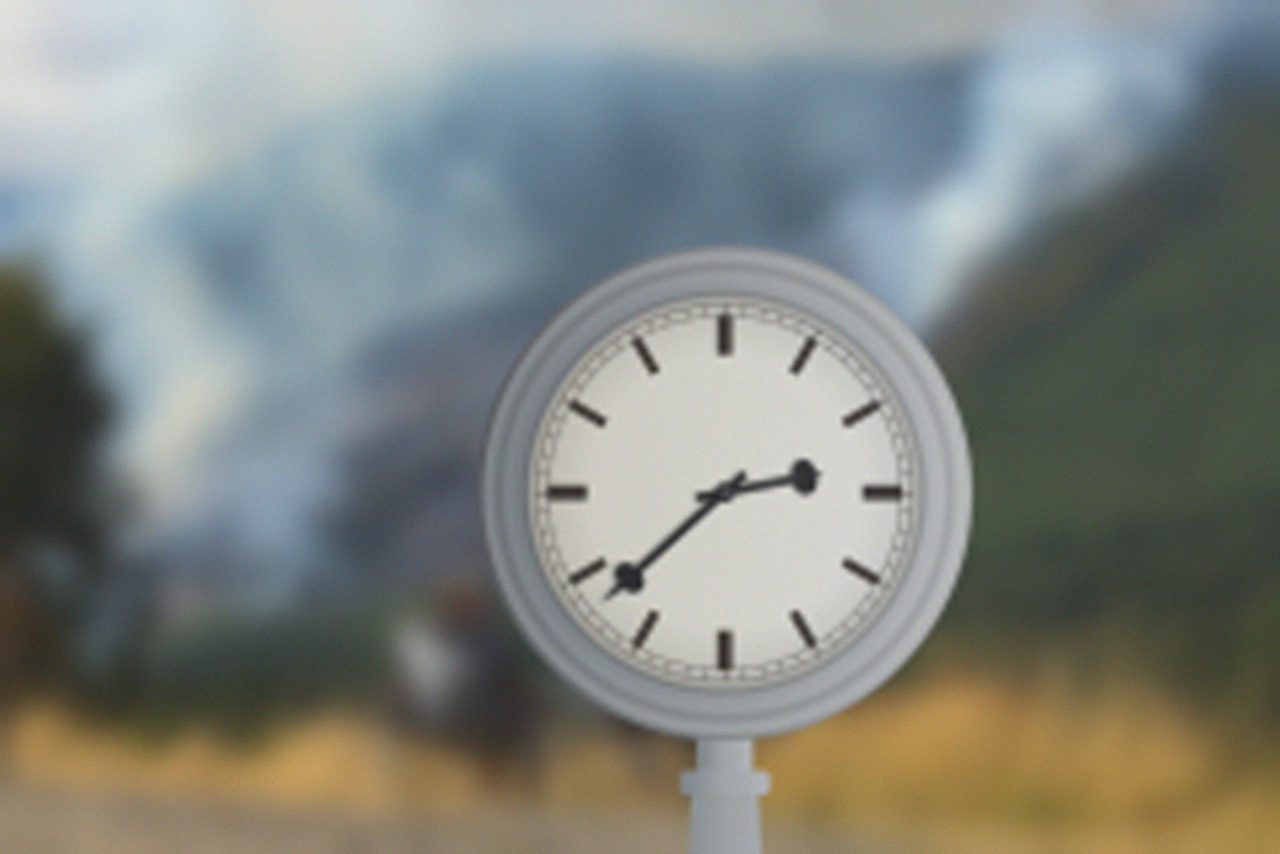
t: 2:38
